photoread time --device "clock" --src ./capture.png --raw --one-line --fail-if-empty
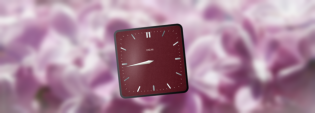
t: 8:44
